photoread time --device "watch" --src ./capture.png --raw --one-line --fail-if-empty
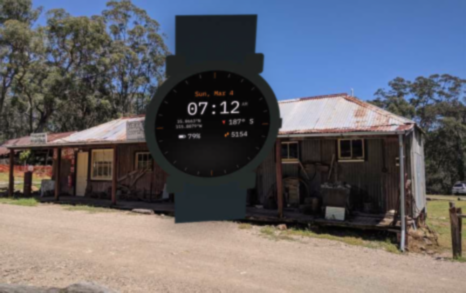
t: 7:12
